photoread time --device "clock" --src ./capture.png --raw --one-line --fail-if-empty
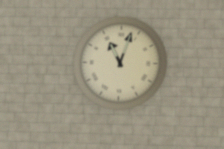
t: 11:03
